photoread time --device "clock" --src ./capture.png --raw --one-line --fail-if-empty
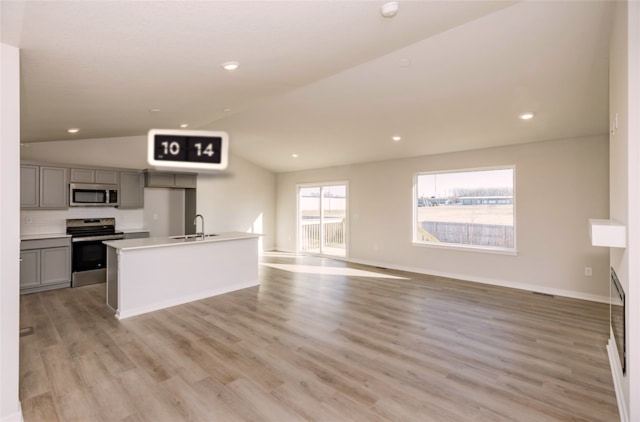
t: 10:14
